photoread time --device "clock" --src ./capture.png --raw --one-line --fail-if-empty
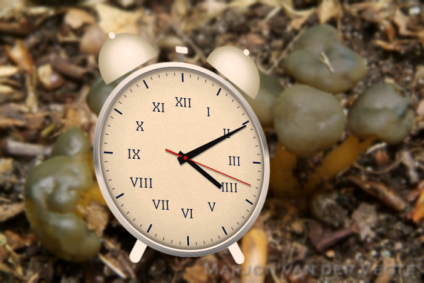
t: 4:10:18
